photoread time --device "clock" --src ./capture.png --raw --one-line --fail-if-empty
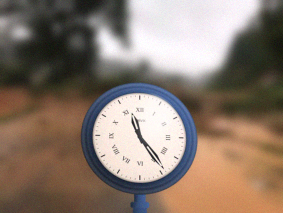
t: 11:24
